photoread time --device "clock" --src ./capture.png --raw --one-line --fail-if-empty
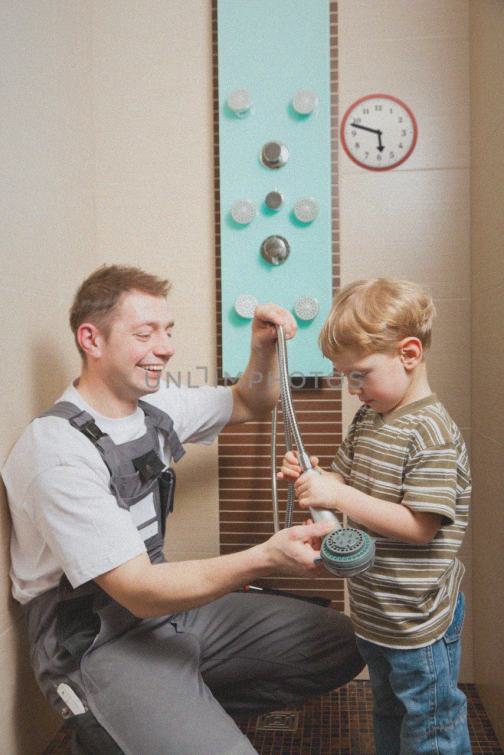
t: 5:48
